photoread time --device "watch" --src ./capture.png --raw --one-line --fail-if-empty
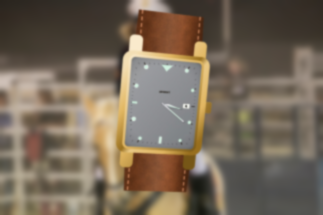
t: 3:21
